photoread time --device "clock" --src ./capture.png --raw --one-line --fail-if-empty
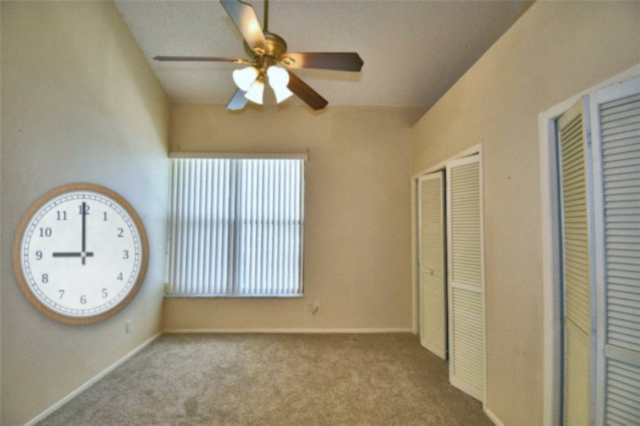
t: 9:00
